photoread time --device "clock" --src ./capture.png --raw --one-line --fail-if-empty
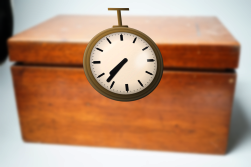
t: 7:37
